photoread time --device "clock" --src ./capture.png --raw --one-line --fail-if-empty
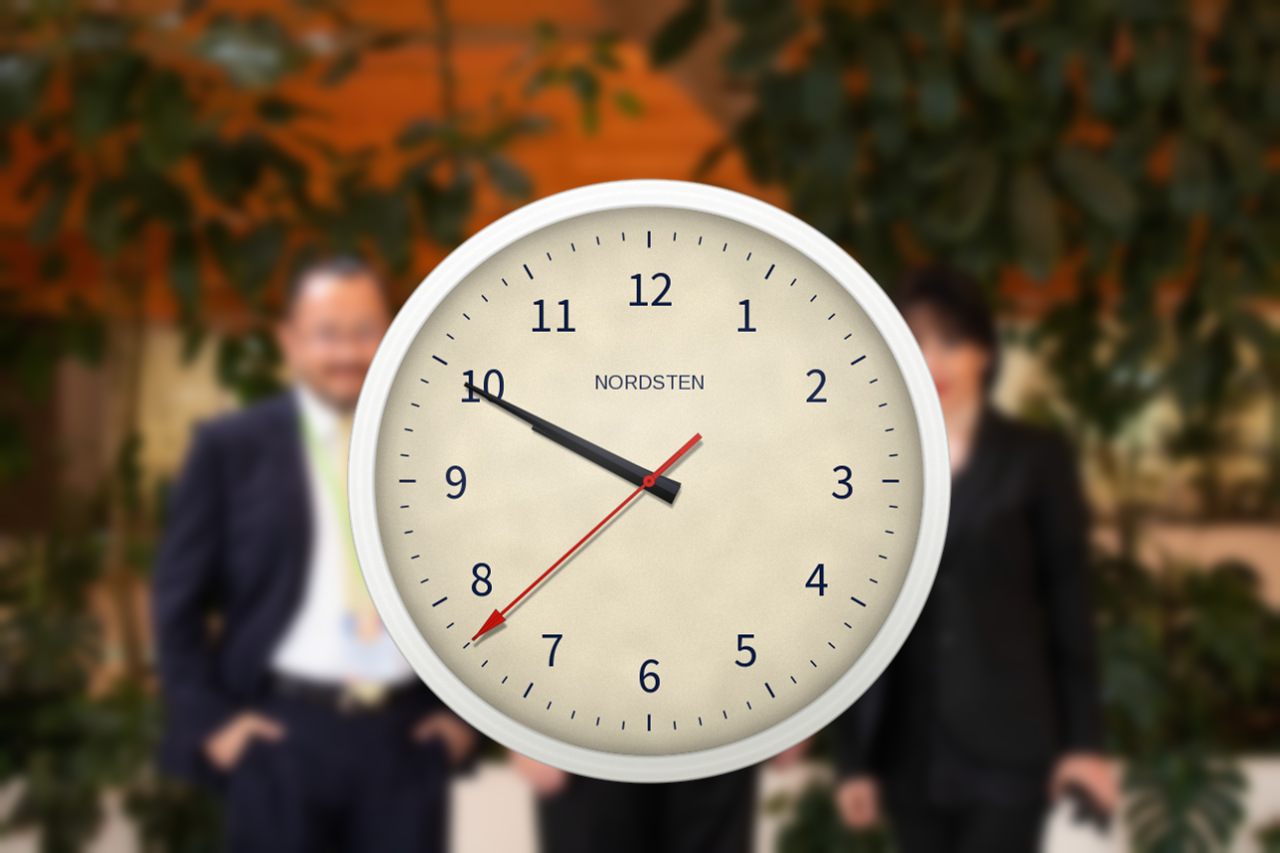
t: 9:49:38
